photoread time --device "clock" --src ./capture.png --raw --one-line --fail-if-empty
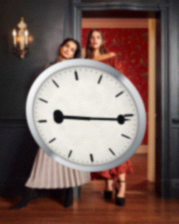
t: 9:16
